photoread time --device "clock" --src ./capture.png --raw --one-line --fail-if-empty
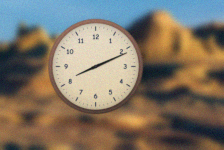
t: 8:11
